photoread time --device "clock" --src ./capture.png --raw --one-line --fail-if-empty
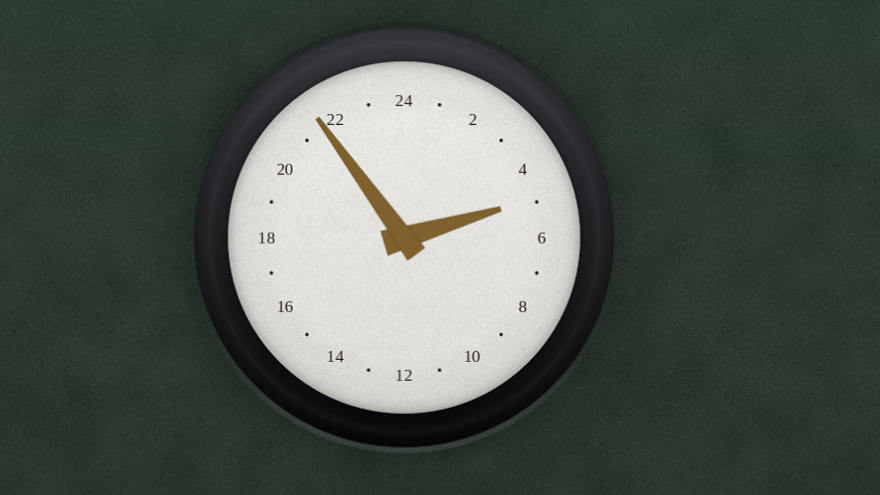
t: 4:54
